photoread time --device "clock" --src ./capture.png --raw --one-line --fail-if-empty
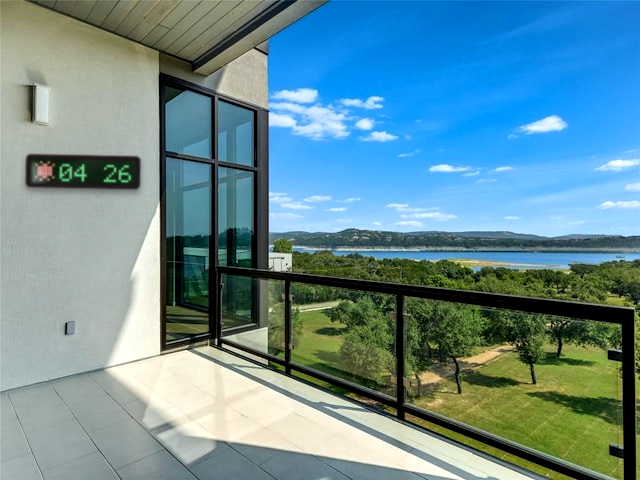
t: 4:26
